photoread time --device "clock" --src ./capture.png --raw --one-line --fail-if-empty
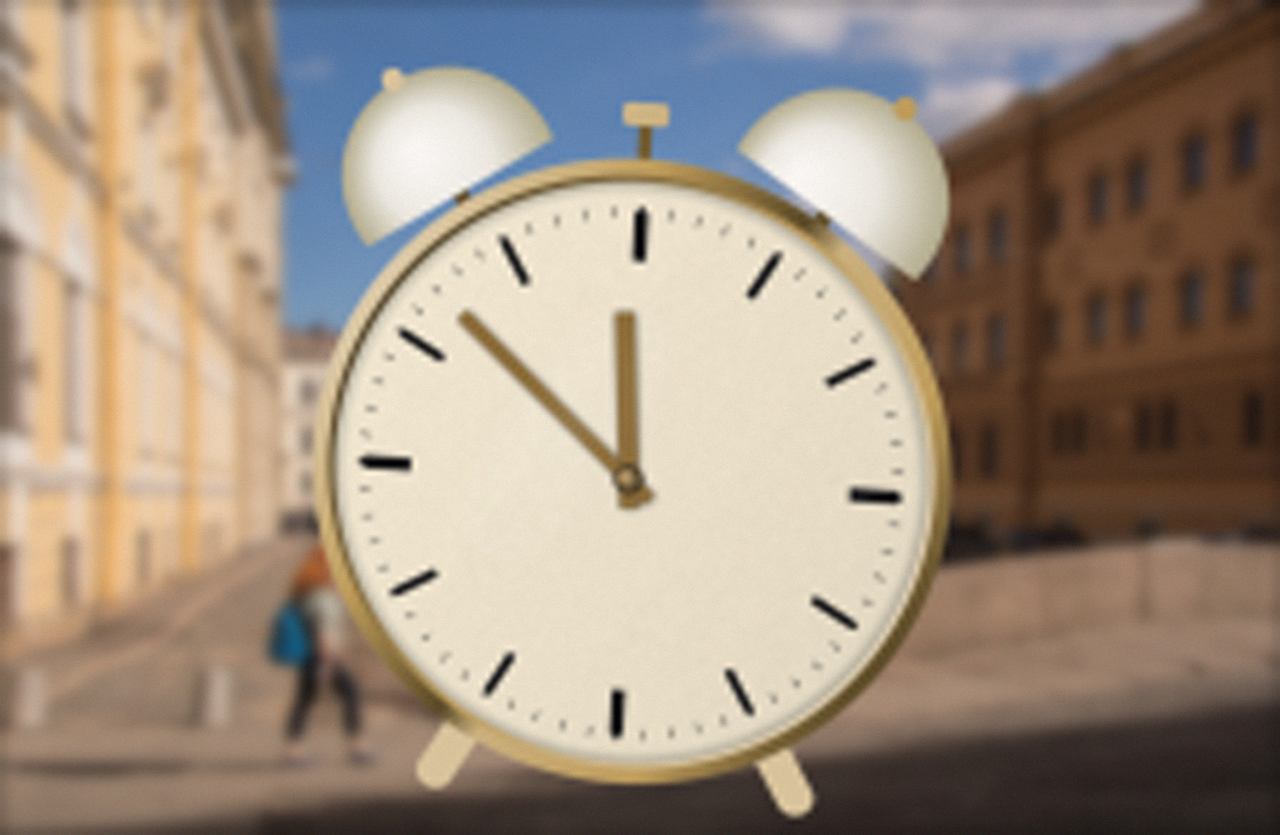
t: 11:52
